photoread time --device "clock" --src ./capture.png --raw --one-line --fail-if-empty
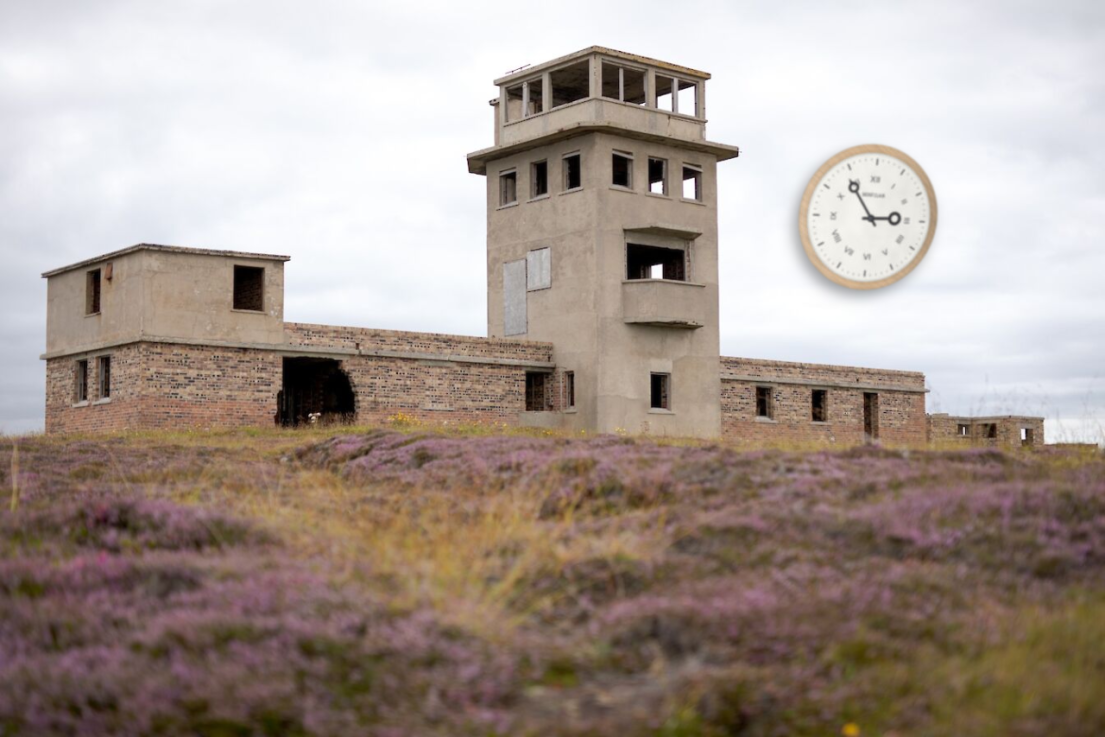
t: 2:54
